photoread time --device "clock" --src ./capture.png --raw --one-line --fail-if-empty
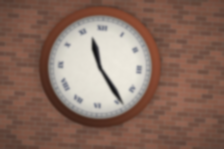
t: 11:24
